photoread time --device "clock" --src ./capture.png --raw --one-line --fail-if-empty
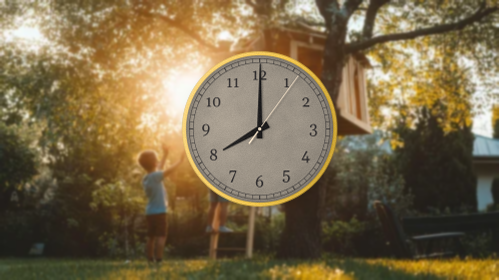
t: 8:00:06
